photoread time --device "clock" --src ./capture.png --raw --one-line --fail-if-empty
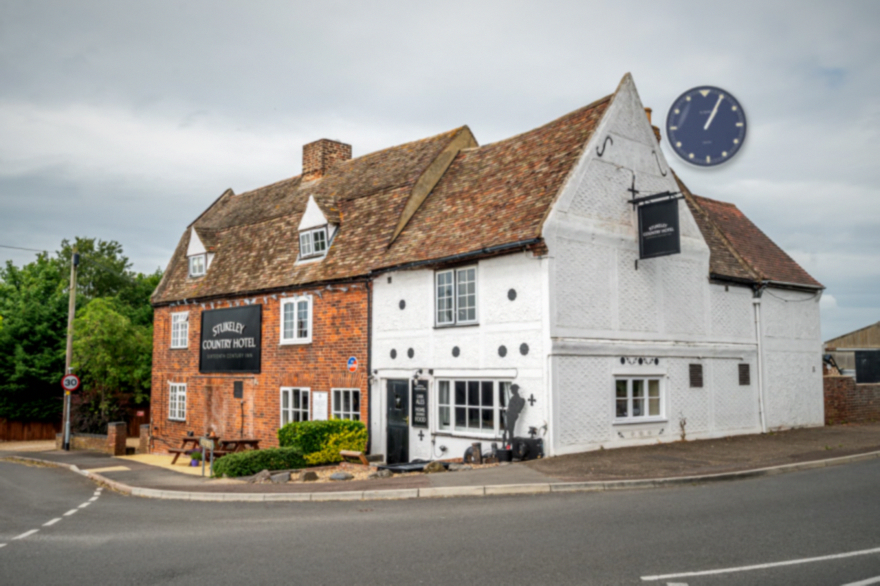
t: 1:05
